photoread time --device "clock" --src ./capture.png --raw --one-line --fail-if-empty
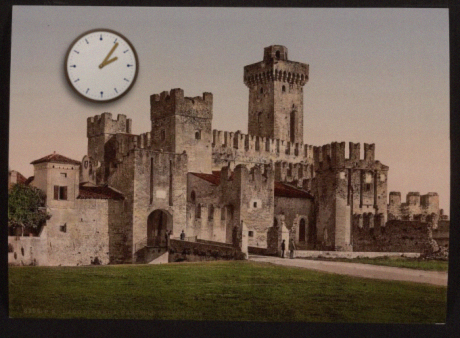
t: 2:06
